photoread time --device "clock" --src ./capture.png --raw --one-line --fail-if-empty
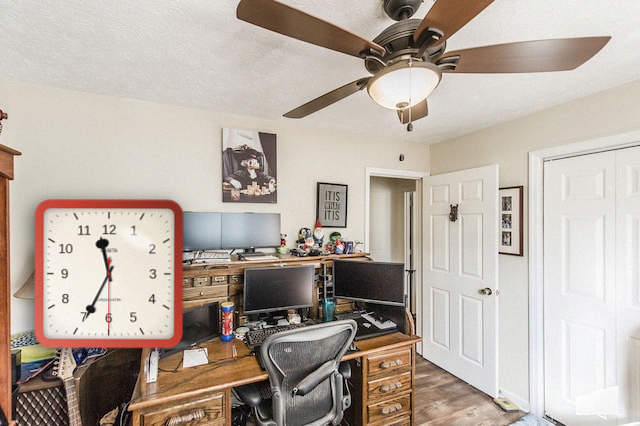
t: 11:34:30
